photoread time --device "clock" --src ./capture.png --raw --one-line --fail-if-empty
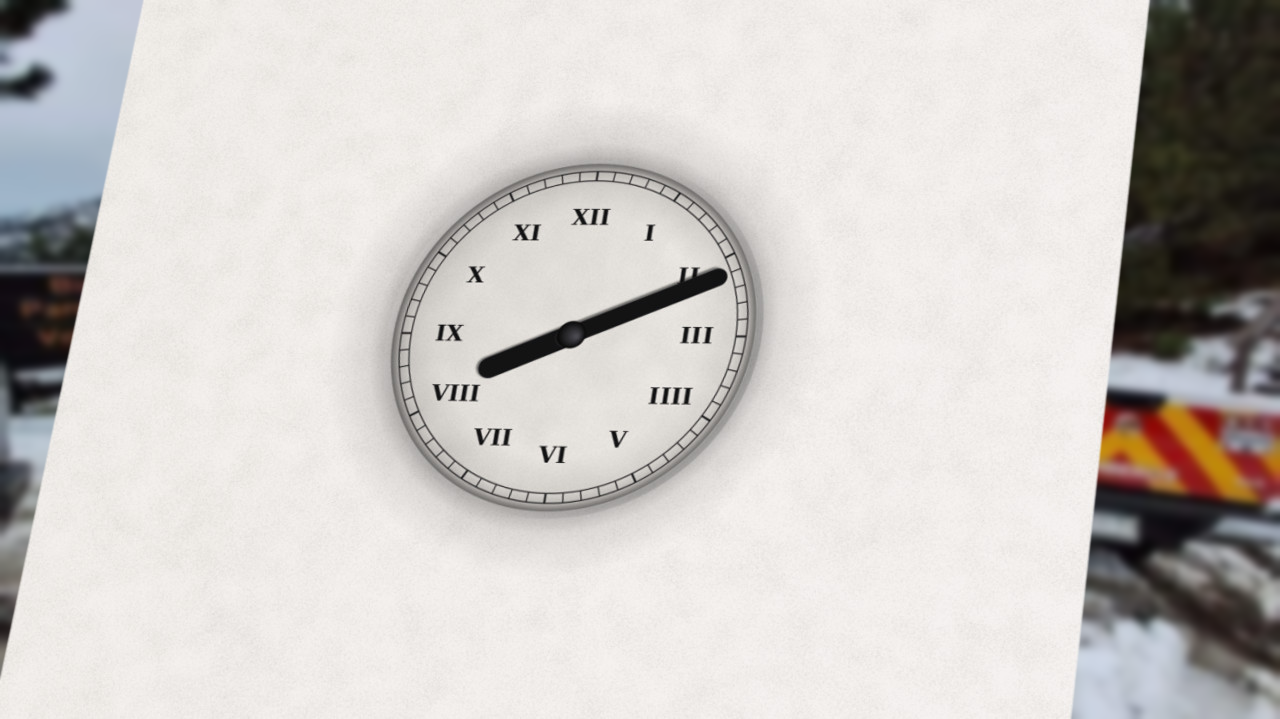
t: 8:11
